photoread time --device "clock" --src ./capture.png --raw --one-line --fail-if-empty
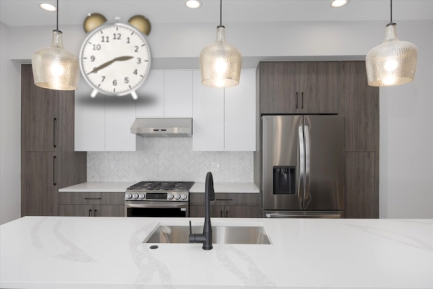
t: 2:40
